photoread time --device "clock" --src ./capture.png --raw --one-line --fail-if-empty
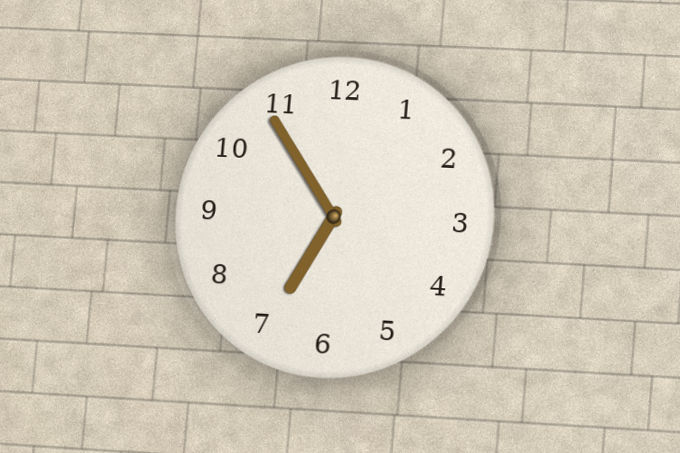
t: 6:54
